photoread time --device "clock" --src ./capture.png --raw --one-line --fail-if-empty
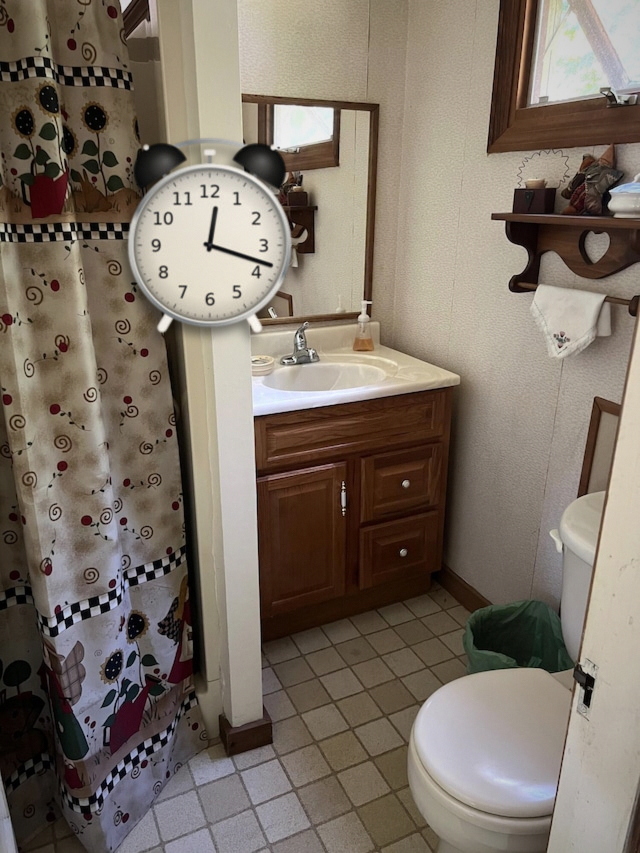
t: 12:18
